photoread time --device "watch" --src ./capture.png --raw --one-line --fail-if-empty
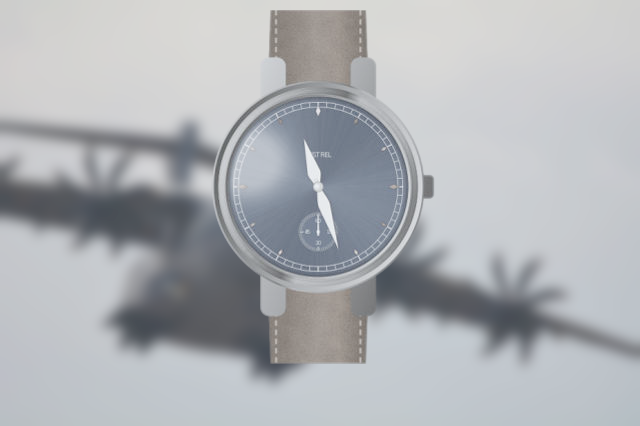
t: 11:27
